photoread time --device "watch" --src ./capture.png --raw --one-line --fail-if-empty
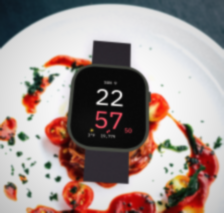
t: 22:57
